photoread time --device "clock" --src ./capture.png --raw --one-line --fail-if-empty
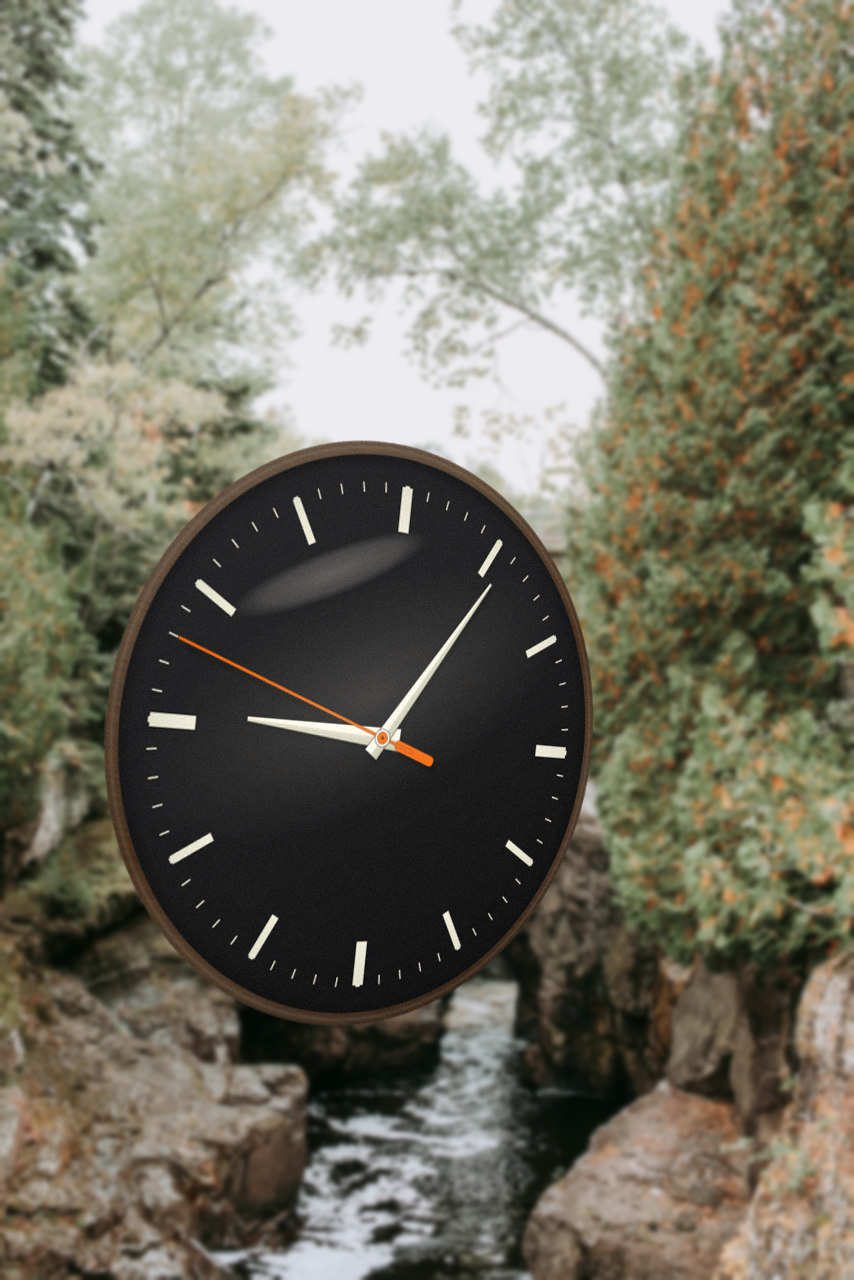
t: 9:05:48
